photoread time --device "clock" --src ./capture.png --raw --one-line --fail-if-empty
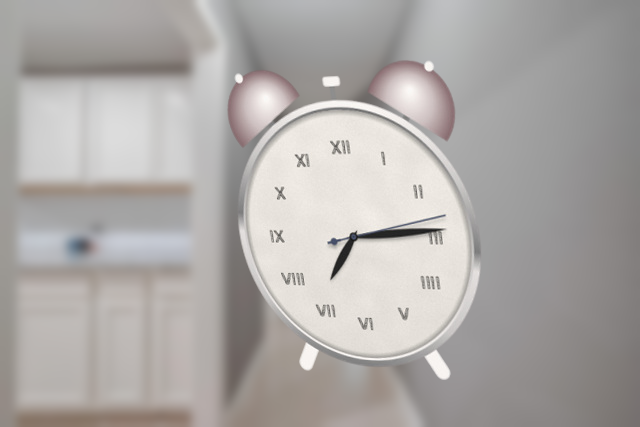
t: 7:14:13
